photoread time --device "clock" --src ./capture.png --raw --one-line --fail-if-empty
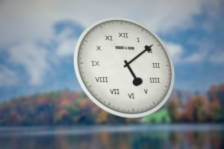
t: 5:09
